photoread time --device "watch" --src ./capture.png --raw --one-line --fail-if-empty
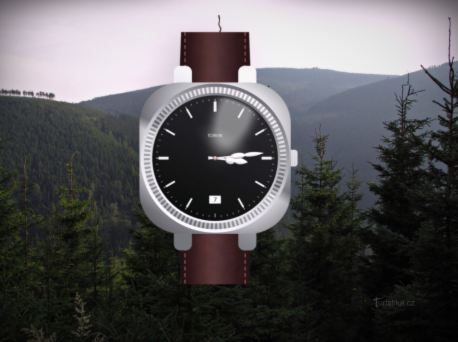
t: 3:14
